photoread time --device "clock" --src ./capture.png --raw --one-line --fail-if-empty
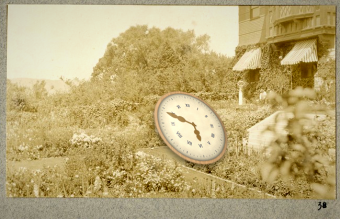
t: 5:49
